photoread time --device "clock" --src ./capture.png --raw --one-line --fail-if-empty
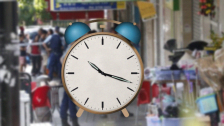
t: 10:18
